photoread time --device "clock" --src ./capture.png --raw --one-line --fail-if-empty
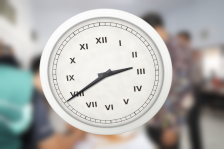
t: 2:40
